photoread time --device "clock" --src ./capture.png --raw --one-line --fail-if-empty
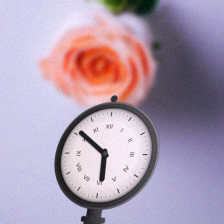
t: 5:51
